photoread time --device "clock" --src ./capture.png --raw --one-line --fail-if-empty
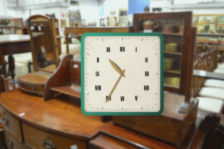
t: 10:35
